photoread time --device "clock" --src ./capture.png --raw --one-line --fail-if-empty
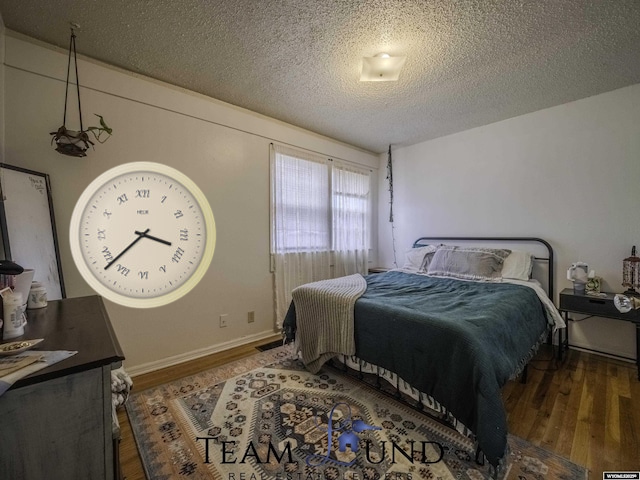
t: 3:38
